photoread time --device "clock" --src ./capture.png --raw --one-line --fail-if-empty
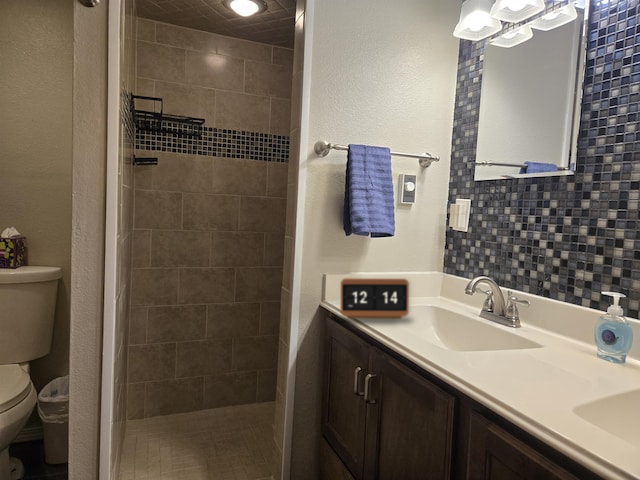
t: 12:14
